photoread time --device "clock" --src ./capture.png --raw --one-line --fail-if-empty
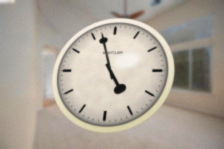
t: 4:57
